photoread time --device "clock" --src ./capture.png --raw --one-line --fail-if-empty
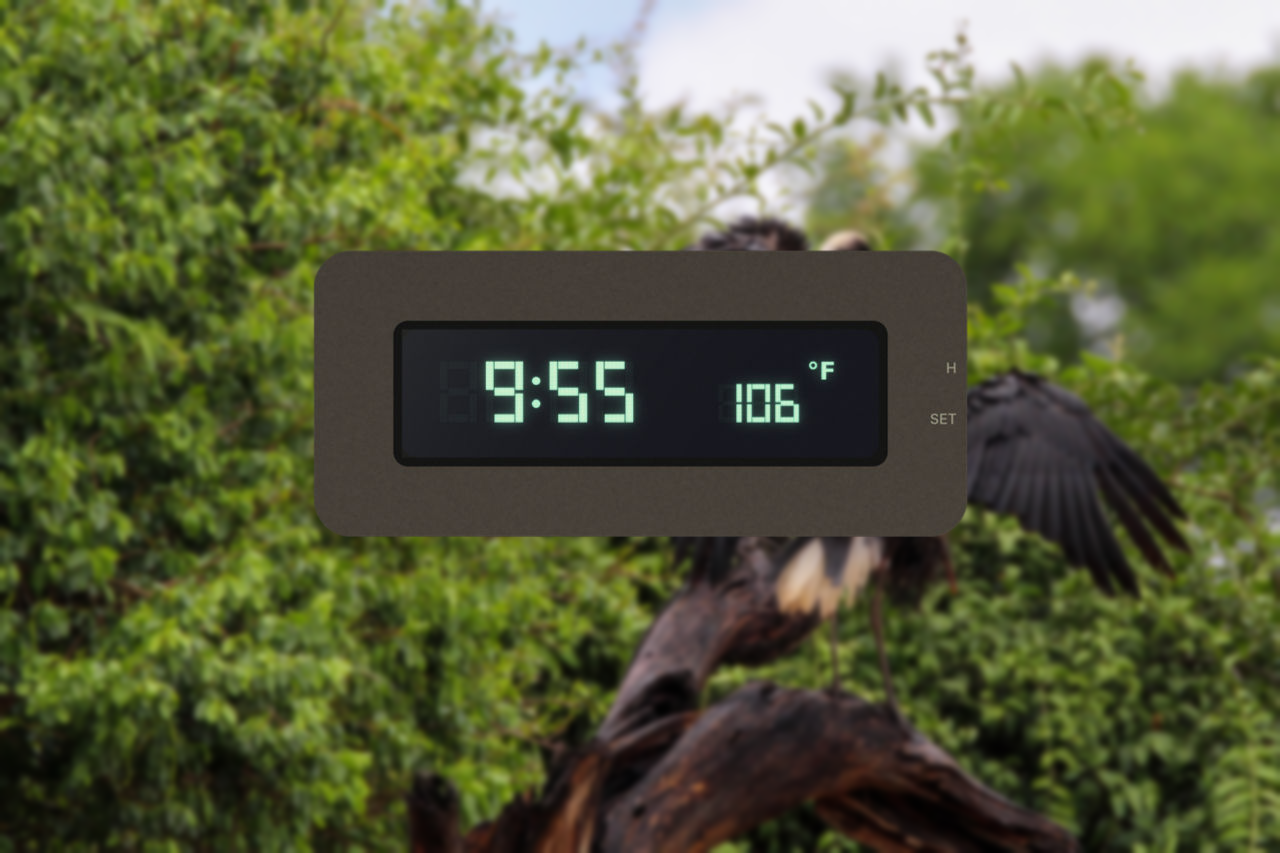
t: 9:55
